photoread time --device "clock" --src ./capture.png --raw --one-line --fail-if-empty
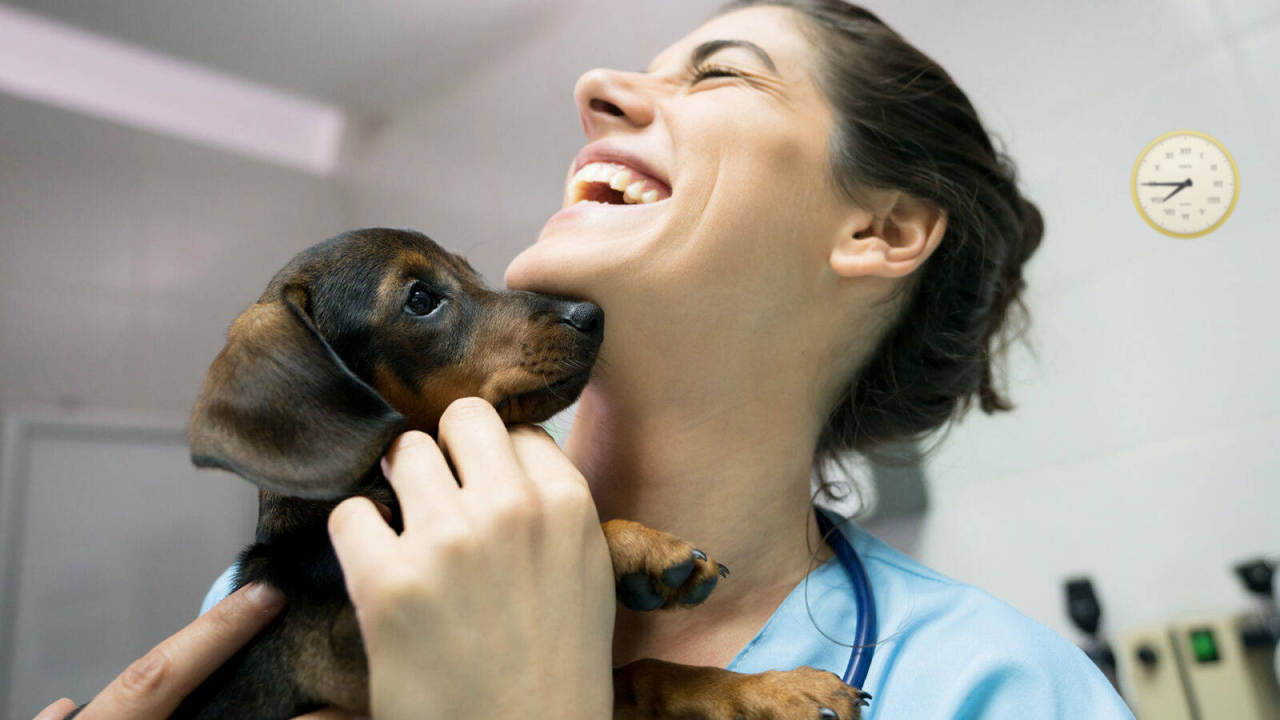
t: 7:45
